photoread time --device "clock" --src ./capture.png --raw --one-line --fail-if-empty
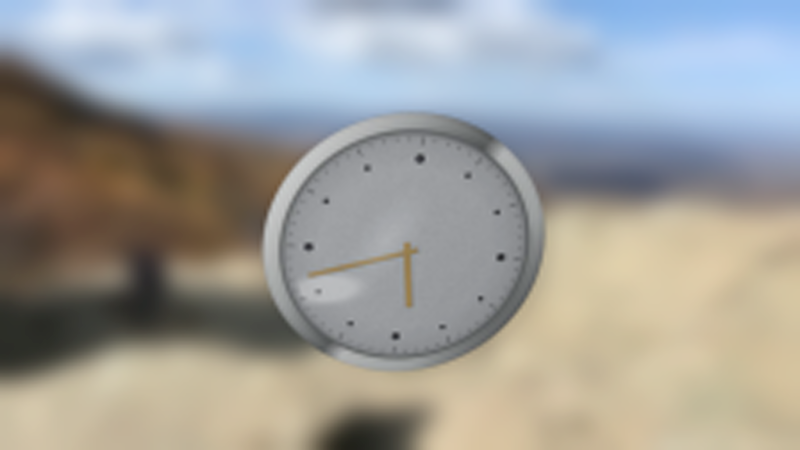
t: 5:42
